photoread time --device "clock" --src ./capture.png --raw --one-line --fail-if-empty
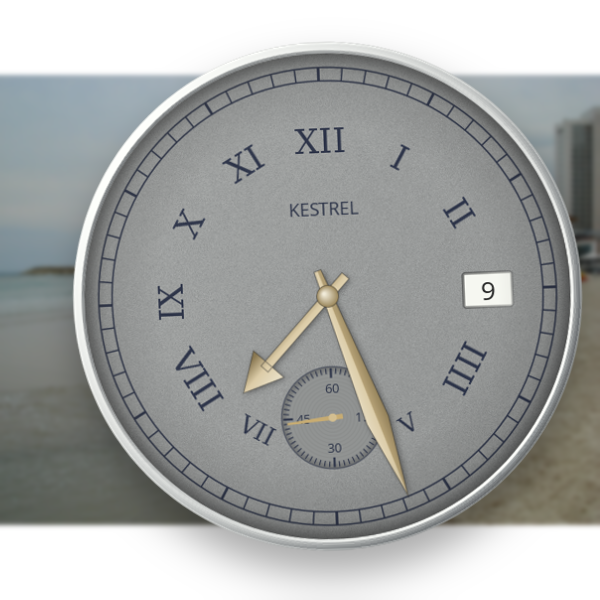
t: 7:26:44
